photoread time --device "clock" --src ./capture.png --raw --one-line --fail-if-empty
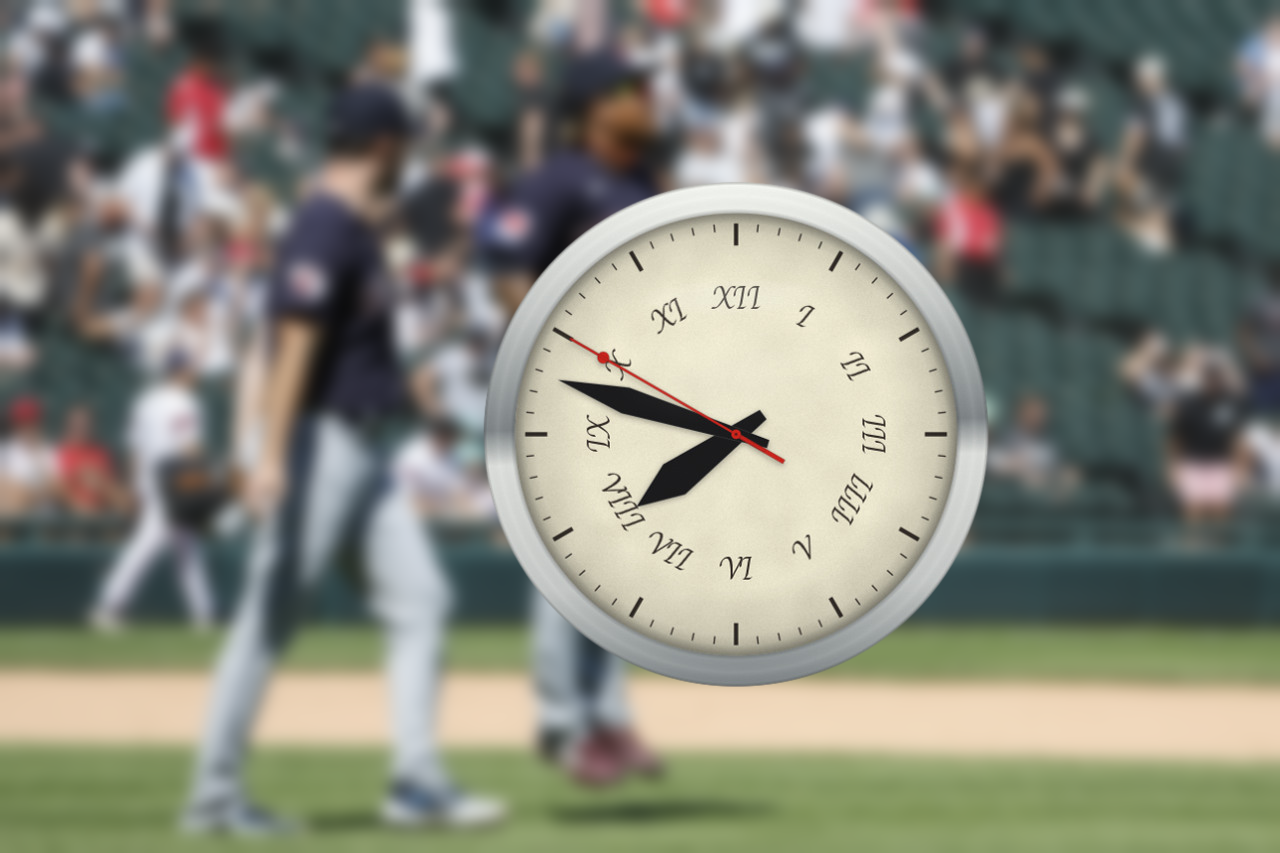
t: 7:47:50
